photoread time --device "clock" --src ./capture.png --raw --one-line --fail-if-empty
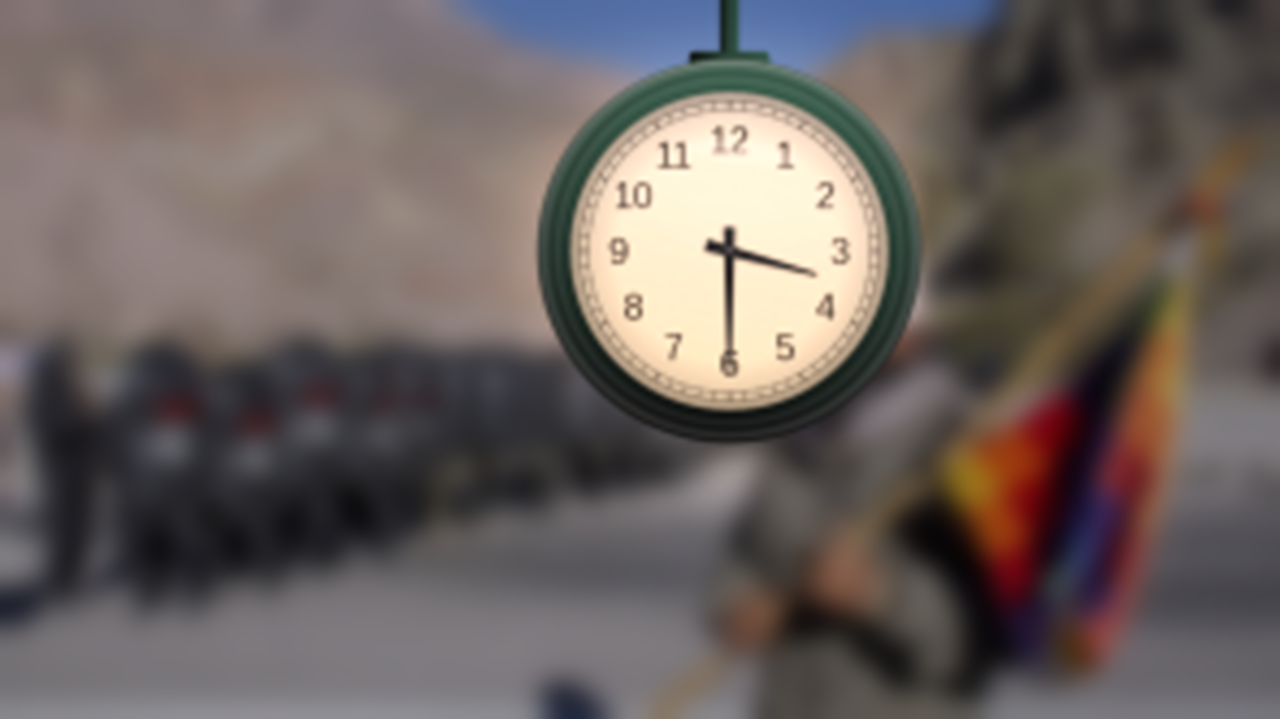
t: 3:30
